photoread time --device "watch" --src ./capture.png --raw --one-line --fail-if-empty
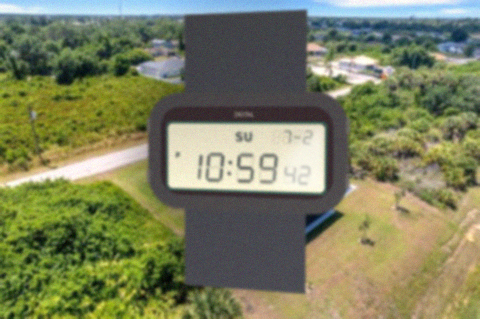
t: 10:59:42
